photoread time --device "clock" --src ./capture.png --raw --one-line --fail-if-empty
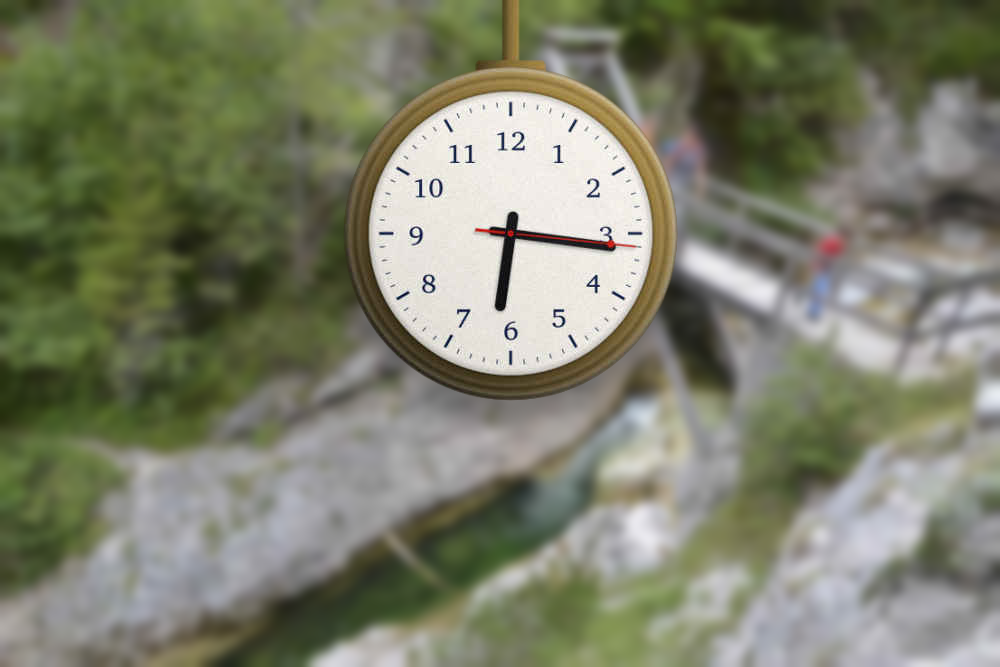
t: 6:16:16
